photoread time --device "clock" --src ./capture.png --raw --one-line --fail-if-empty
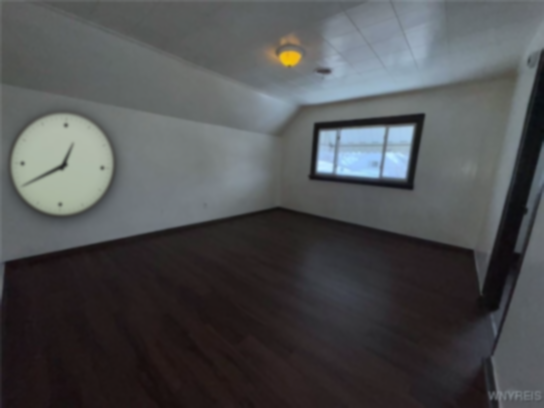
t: 12:40
